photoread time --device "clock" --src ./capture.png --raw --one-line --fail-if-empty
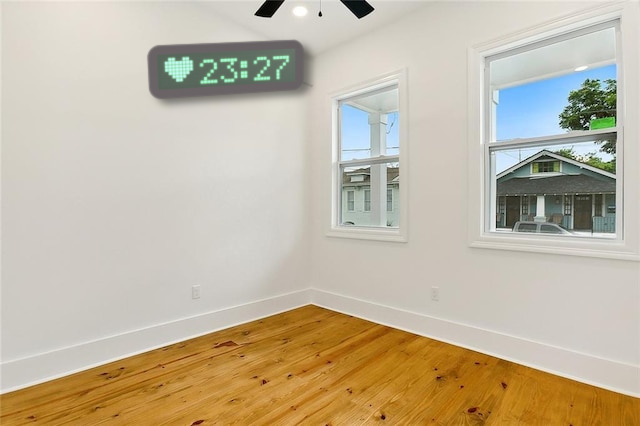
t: 23:27
